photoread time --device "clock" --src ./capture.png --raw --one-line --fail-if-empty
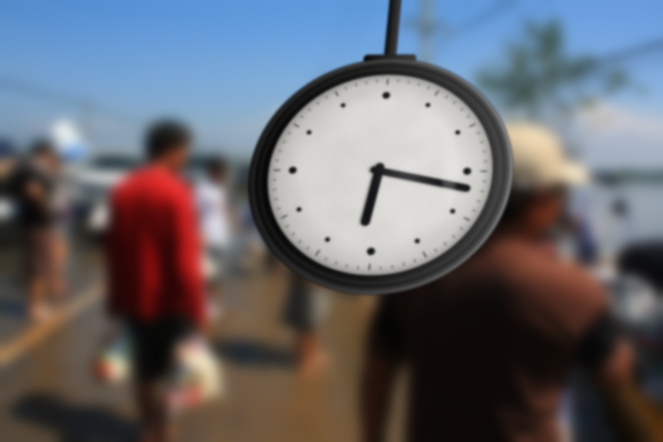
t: 6:17
